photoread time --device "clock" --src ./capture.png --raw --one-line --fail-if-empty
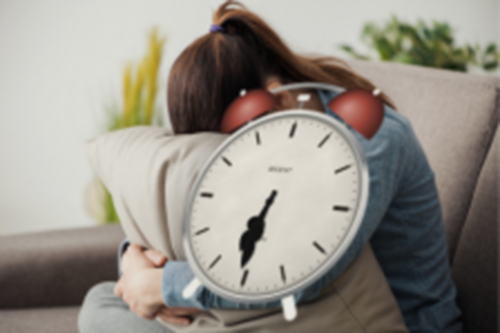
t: 6:31
